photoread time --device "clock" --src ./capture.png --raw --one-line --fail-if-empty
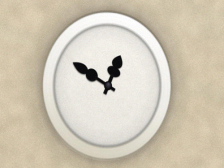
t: 12:50
